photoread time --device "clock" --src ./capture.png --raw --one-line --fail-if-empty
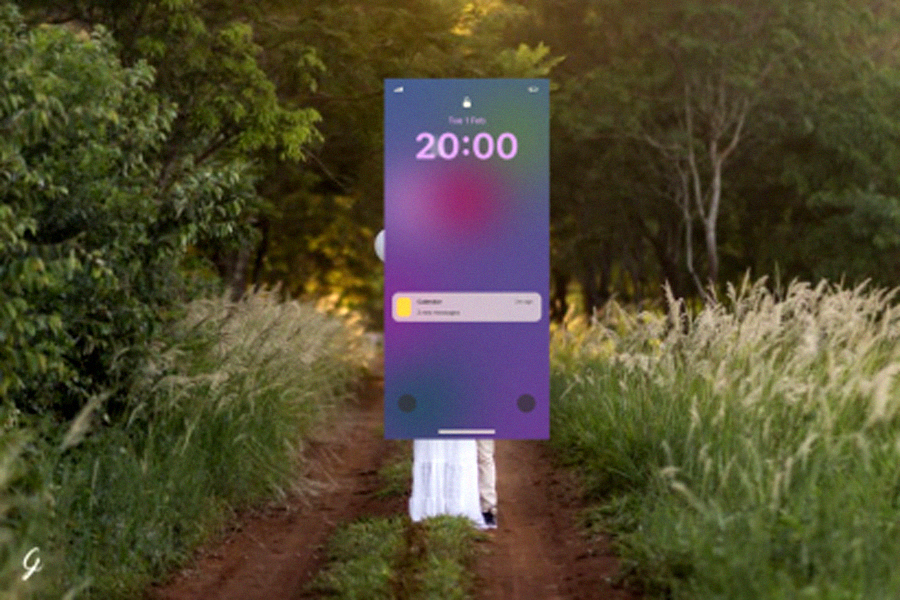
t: 20:00
